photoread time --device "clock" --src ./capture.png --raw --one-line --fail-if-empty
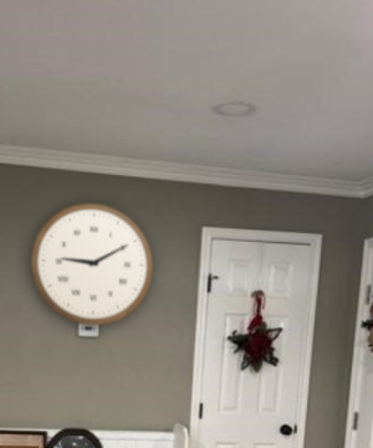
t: 9:10
